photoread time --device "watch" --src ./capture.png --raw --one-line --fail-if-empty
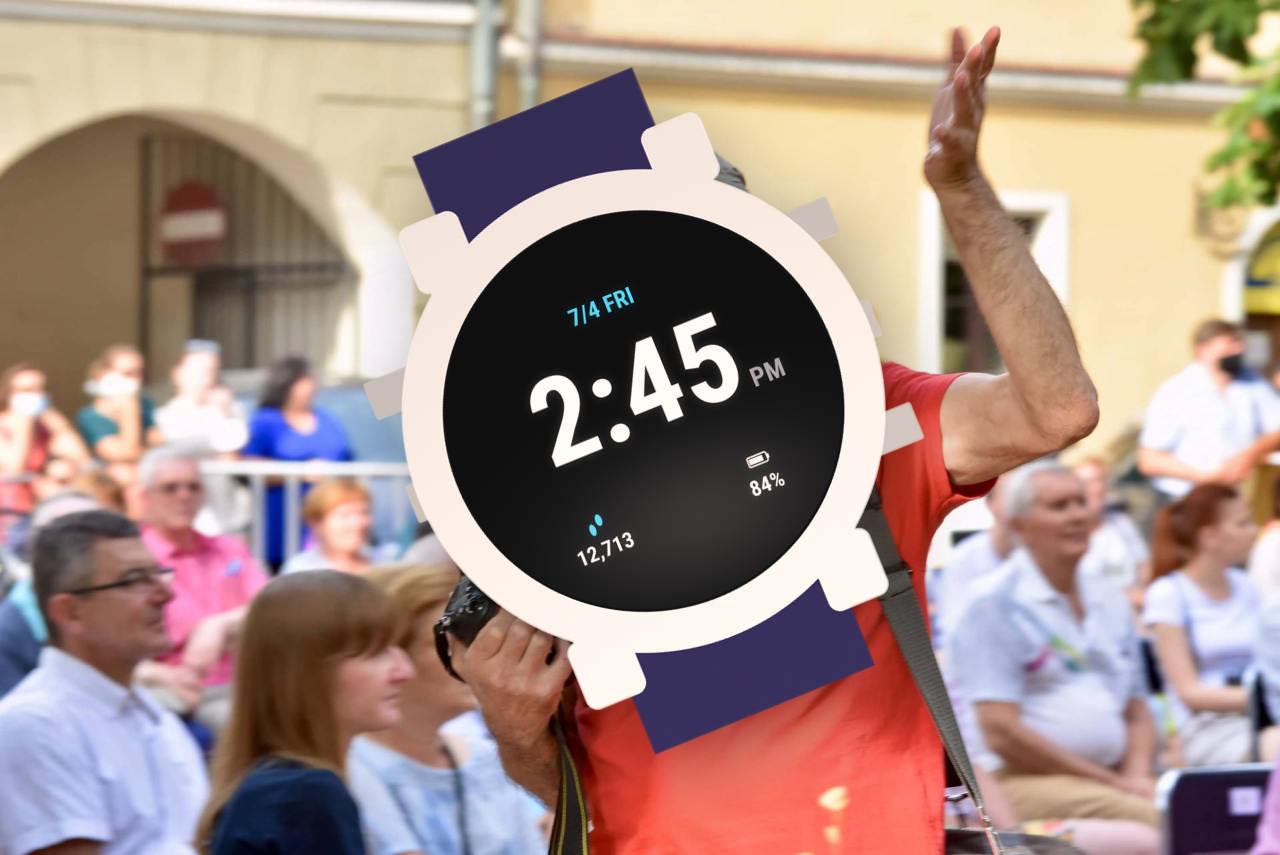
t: 2:45
